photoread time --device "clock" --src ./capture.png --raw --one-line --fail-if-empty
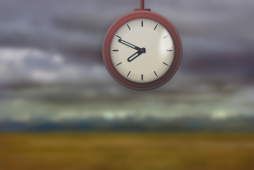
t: 7:49
